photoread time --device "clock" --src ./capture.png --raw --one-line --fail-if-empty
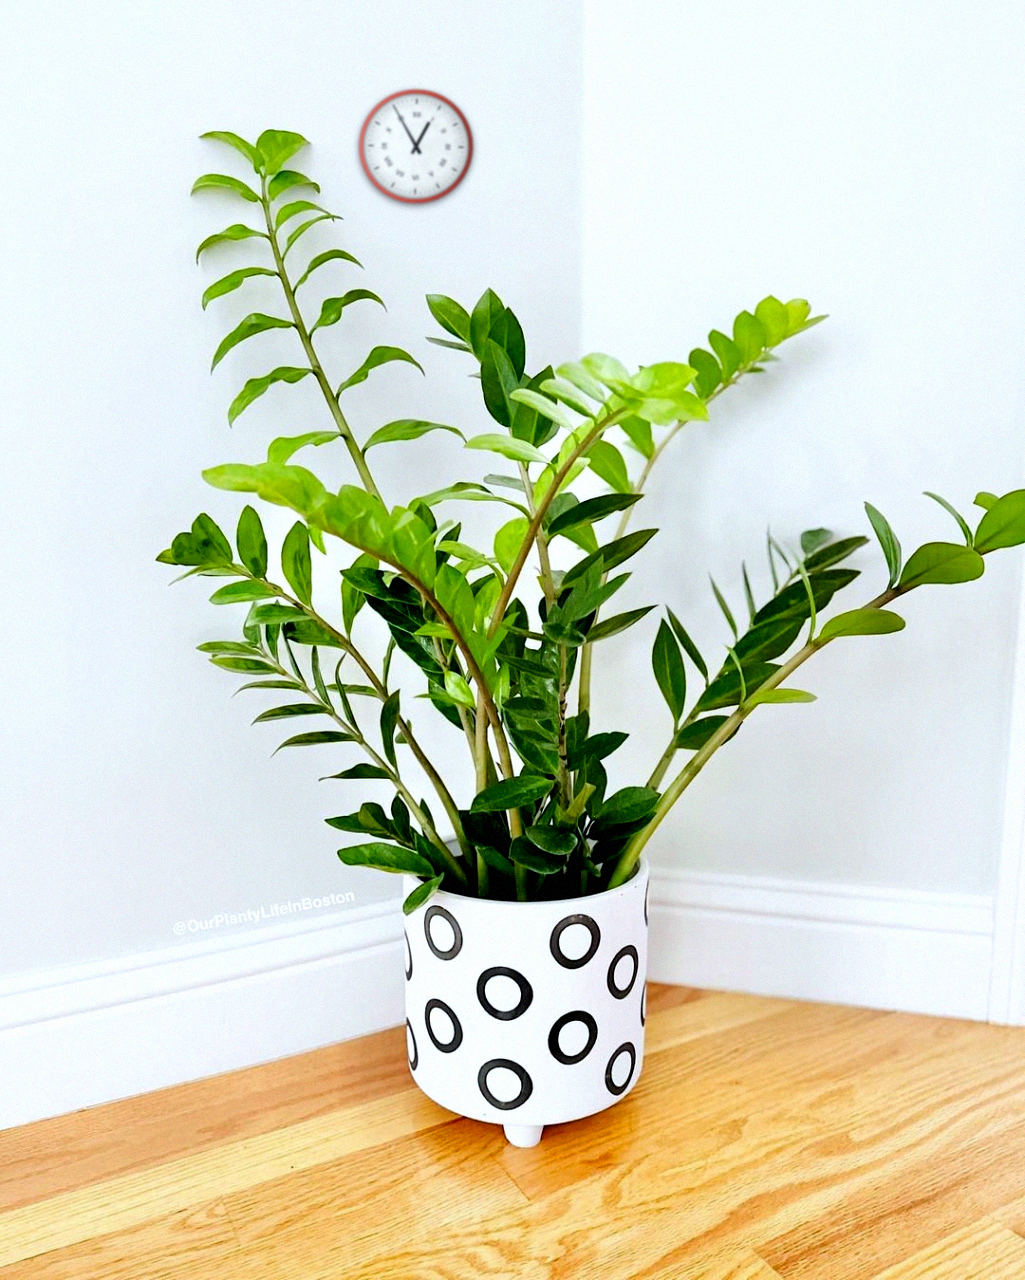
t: 12:55
